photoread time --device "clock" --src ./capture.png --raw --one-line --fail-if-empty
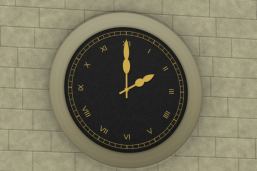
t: 2:00
